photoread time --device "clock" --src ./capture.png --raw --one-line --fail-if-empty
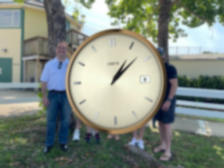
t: 1:08
